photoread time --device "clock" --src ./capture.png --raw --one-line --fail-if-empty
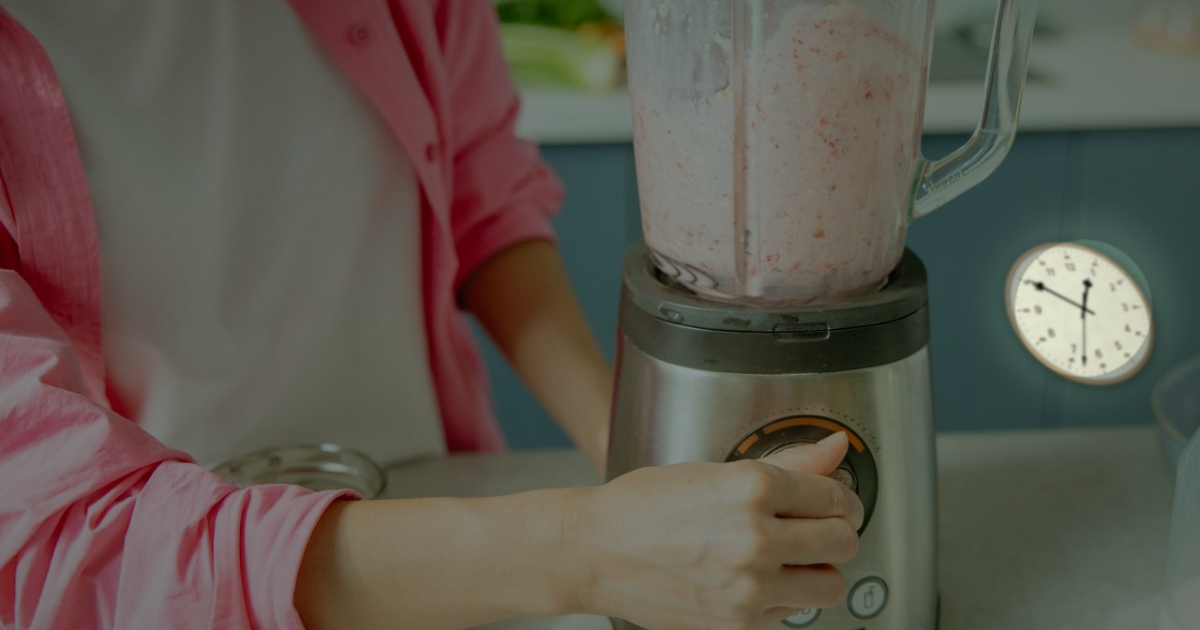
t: 12:50:33
